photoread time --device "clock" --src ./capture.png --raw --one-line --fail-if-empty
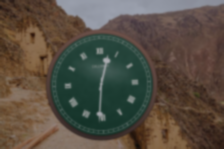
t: 12:31
